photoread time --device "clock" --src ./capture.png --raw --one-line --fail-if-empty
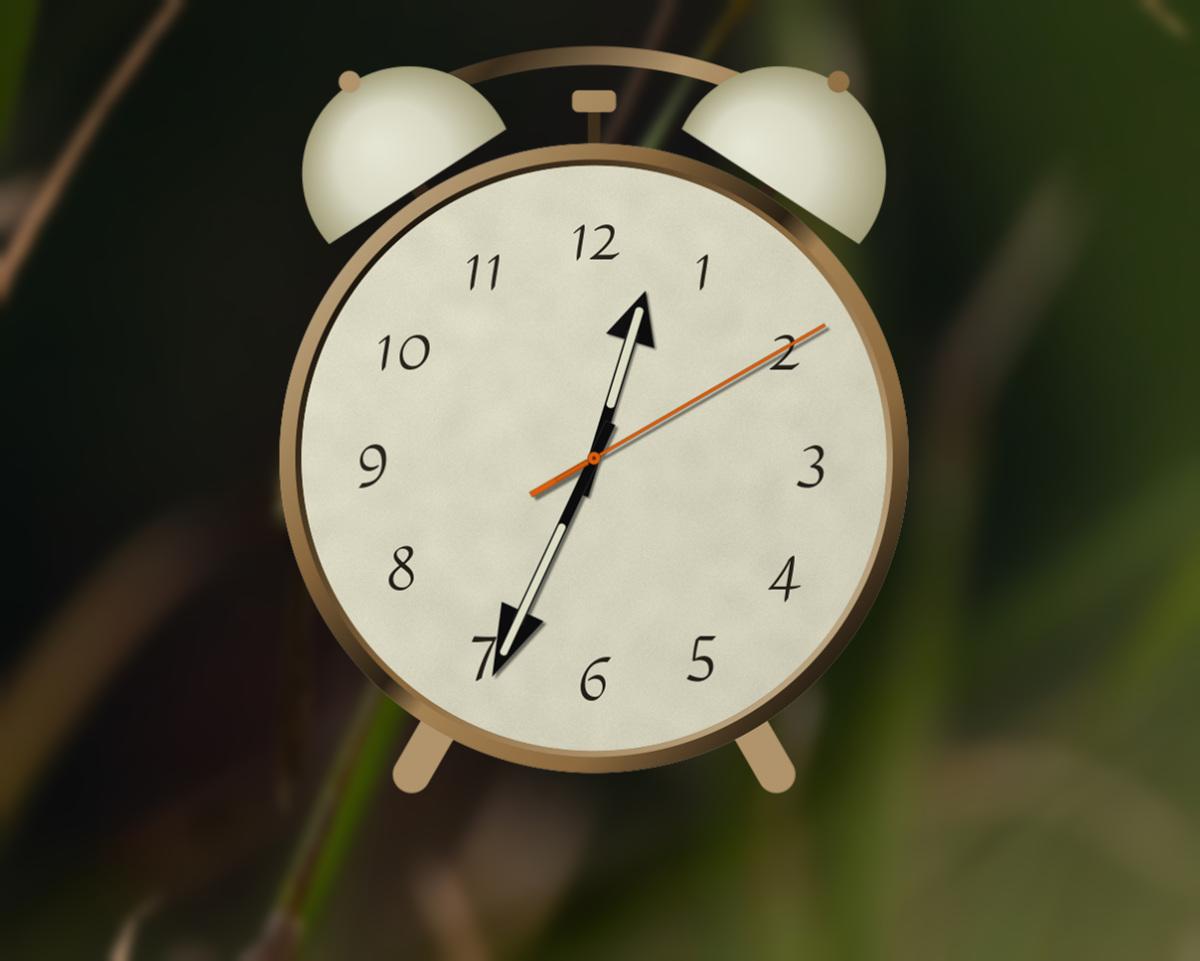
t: 12:34:10
